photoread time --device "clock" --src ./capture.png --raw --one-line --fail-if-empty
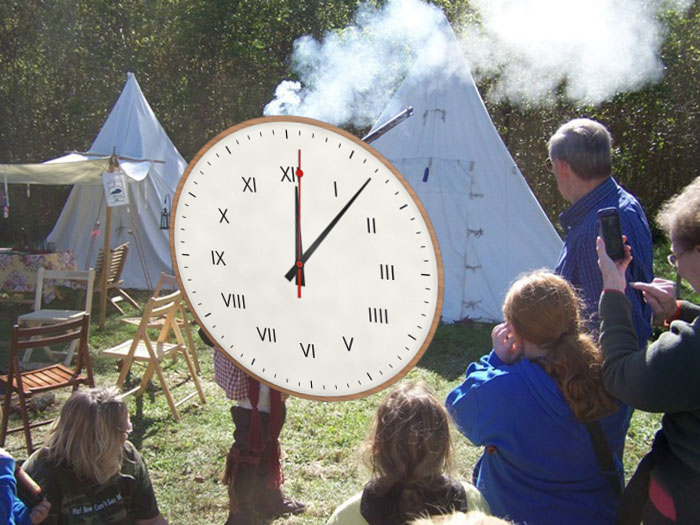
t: 12:07:01
